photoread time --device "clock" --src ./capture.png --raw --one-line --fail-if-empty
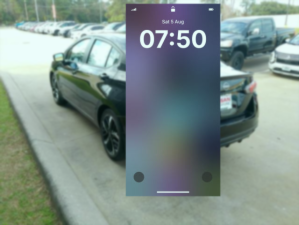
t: 7:50
